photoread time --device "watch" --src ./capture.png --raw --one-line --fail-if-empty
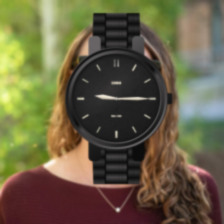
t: 9:15
